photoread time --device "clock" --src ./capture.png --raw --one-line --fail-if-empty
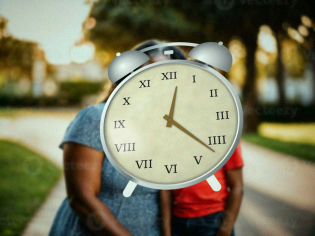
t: 12:22
